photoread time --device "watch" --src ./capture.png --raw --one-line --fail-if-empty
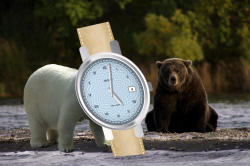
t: 5:02
